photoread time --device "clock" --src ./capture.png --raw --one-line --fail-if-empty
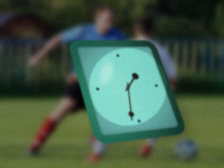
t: 1:32
